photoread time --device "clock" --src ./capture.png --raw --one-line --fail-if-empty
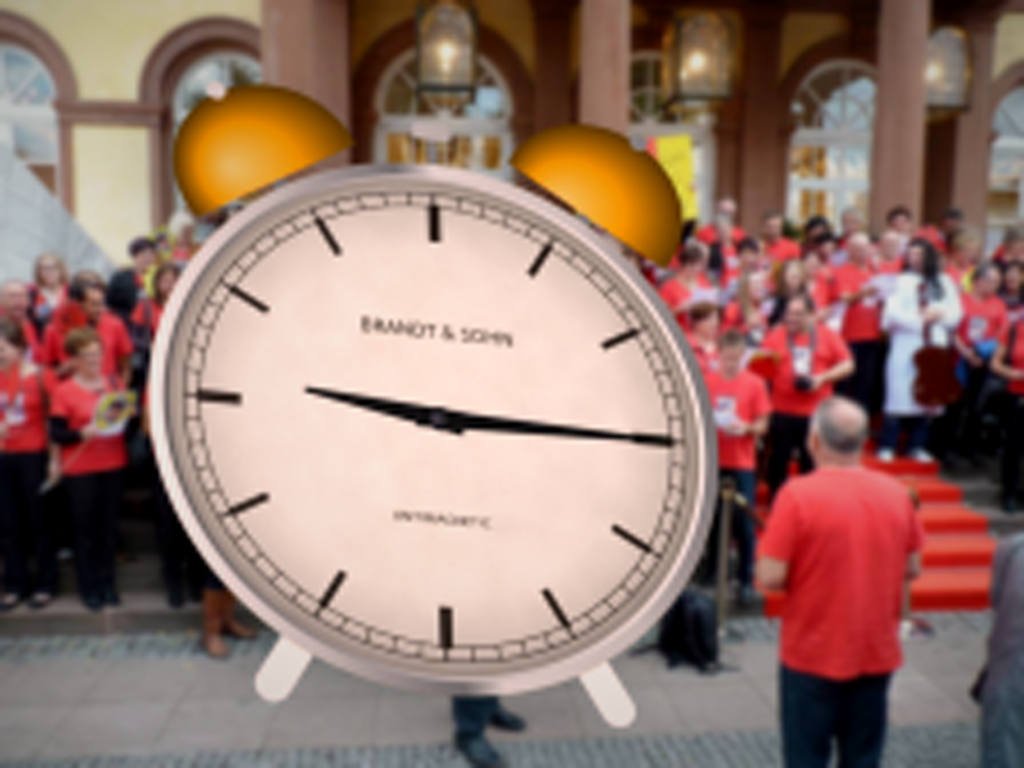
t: 9:15
